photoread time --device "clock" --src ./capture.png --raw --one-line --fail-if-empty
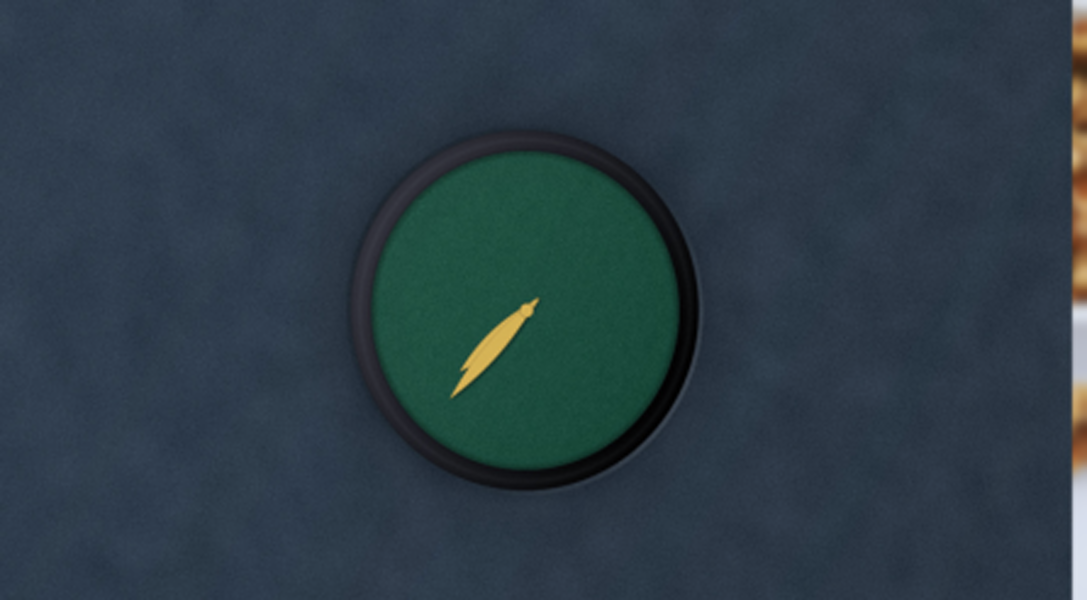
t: 7:37
